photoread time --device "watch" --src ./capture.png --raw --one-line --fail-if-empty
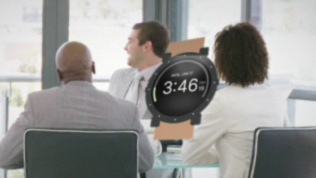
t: 3:46
